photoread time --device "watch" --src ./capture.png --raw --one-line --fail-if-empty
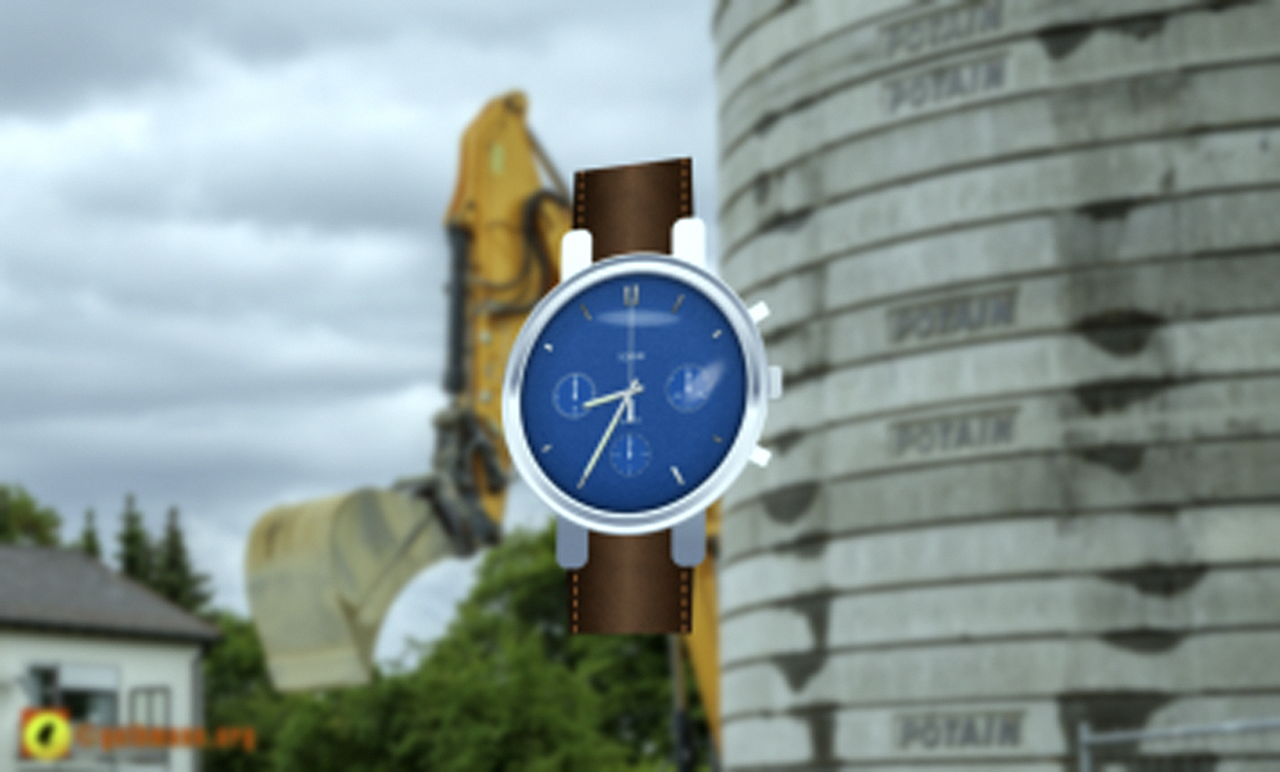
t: 8:35
